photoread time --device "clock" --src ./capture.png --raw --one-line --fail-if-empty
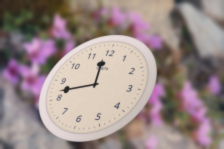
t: 11:42
